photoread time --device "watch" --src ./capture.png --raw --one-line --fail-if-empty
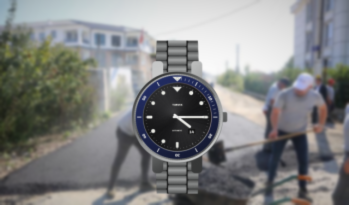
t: 4:15
